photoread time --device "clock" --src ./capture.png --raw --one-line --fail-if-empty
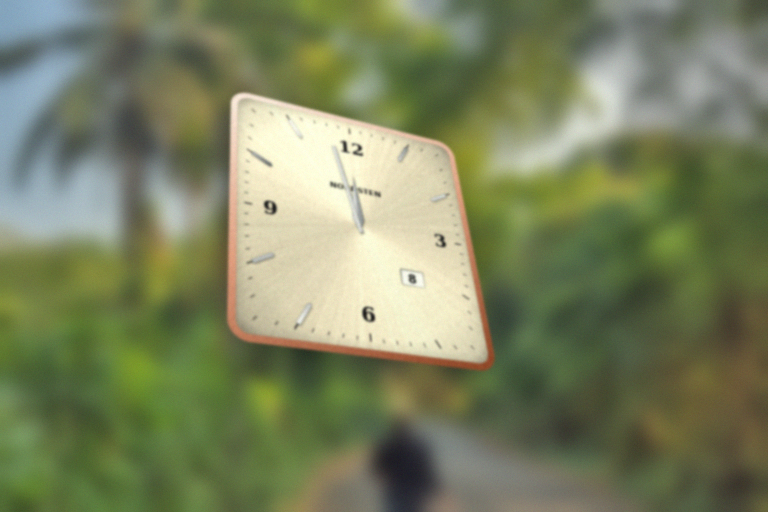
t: 11:58
